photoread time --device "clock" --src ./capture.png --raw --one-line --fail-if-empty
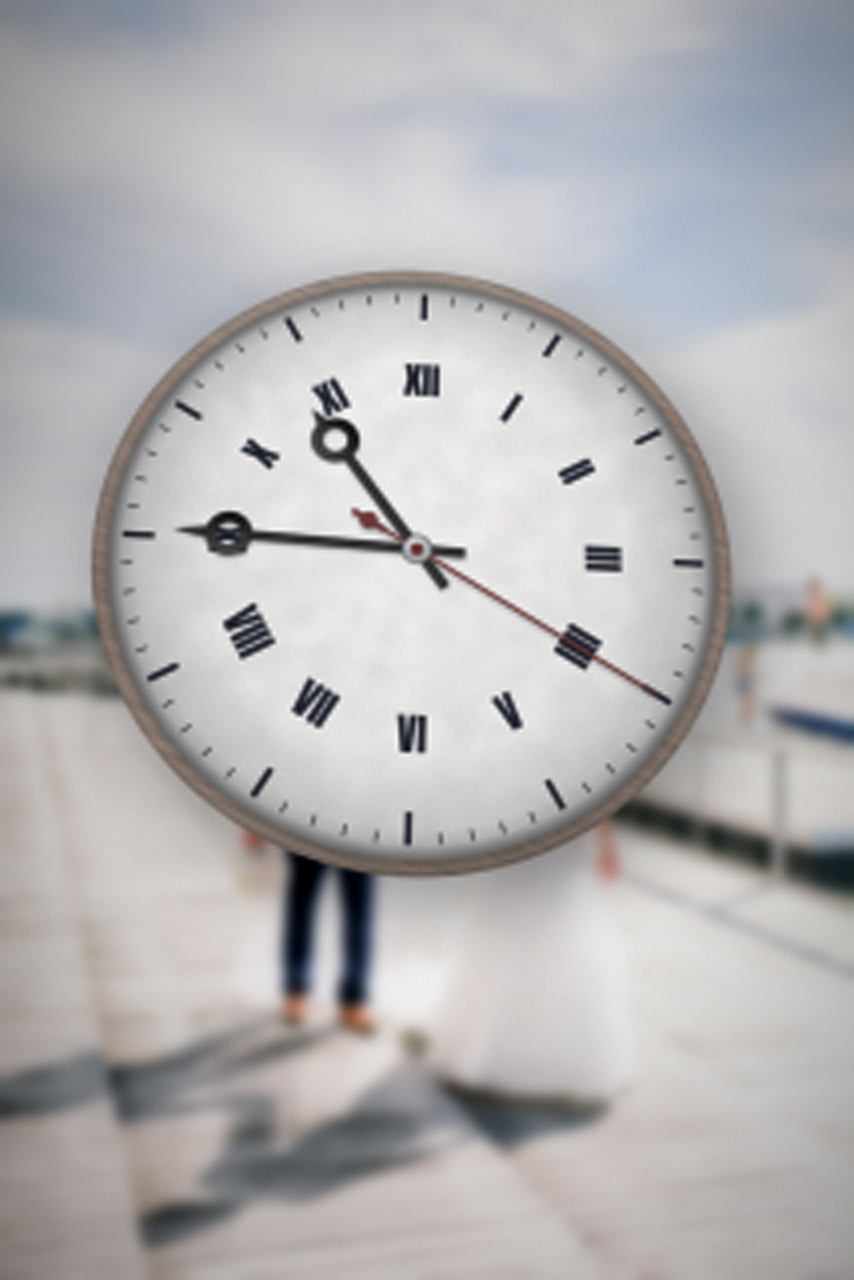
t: 10:45:20
